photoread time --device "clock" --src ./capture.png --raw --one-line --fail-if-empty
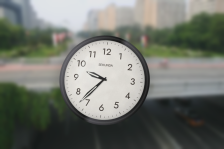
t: 9:37
